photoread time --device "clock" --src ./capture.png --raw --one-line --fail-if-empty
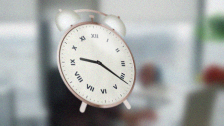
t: 9:21
